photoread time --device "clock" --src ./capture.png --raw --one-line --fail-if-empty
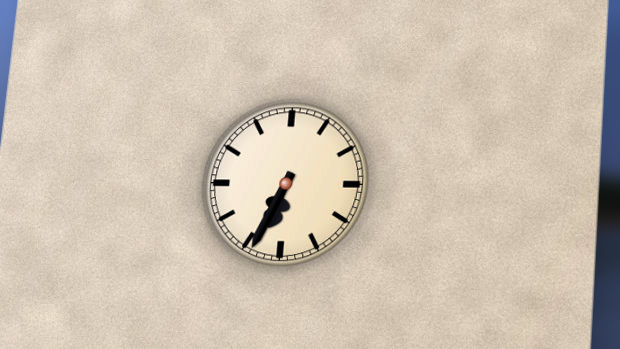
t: 6:34
